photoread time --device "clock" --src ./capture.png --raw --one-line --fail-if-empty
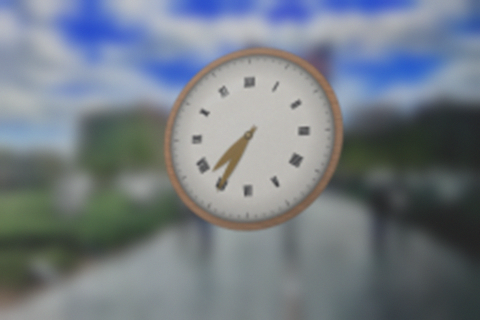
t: 7:35
